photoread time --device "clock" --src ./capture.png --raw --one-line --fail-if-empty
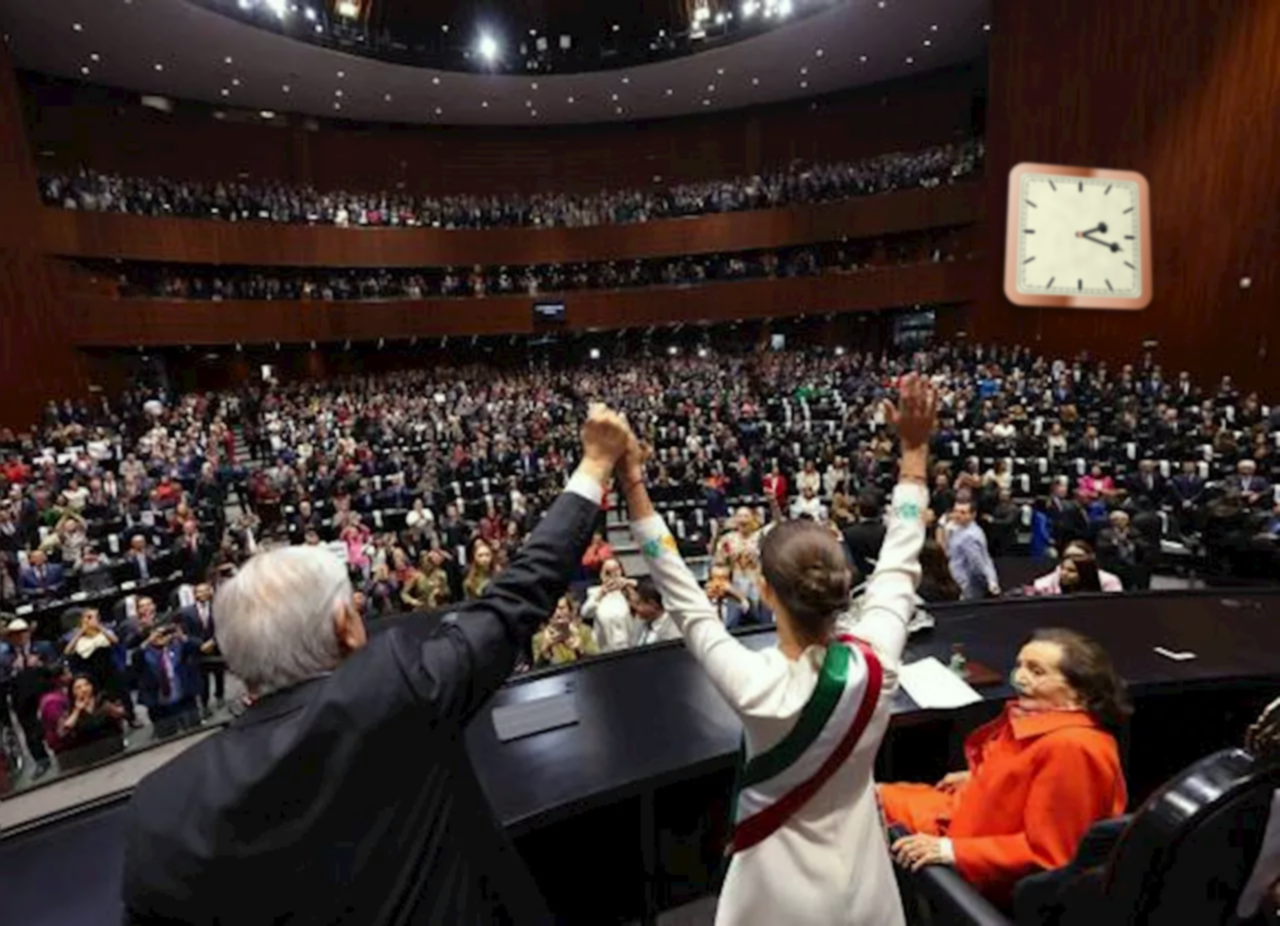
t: 2:18
